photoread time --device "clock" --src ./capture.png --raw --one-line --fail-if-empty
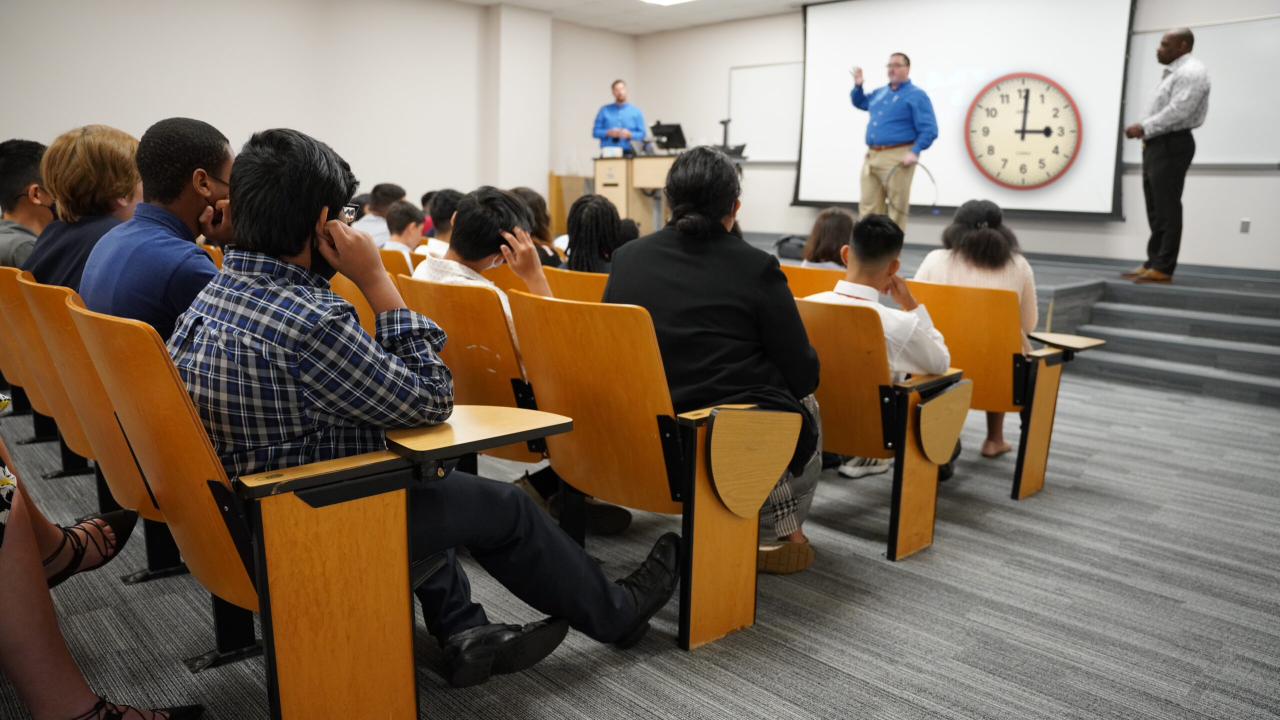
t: 3:01
